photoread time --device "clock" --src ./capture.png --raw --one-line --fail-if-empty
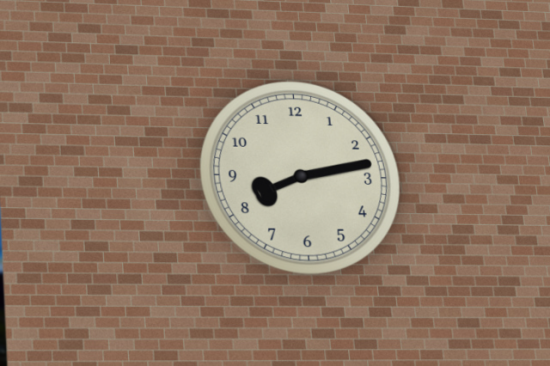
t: 8:13
